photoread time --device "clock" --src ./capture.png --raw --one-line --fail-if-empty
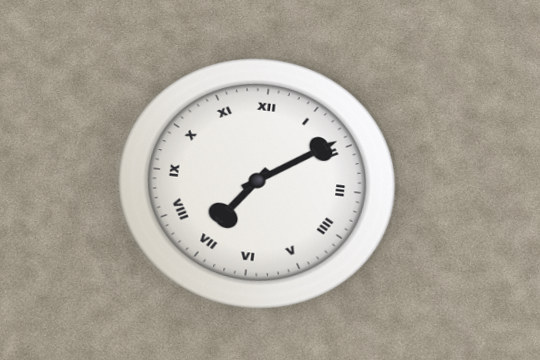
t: 7:09
